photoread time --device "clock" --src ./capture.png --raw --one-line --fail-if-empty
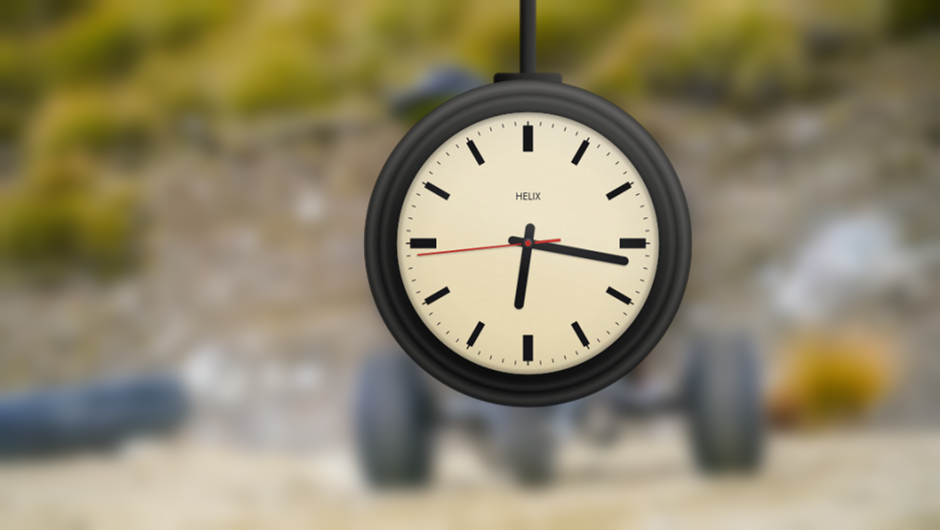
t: 6:16:44
